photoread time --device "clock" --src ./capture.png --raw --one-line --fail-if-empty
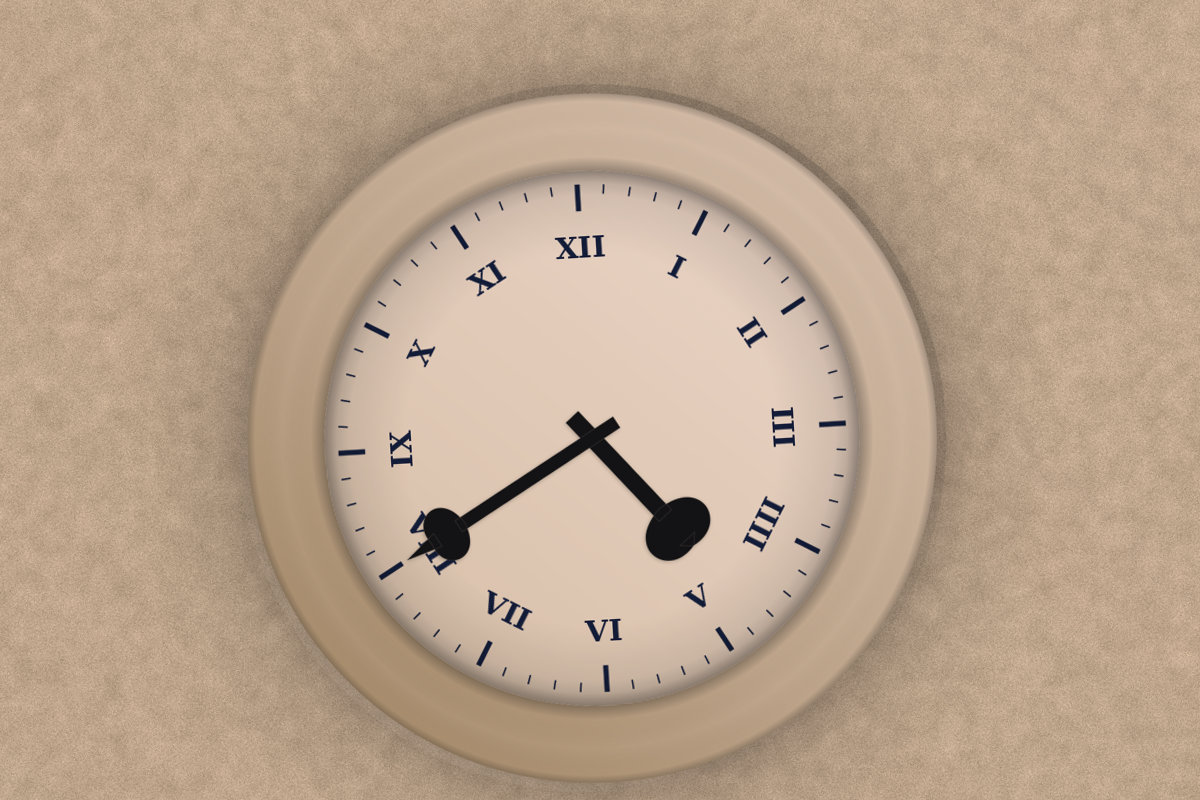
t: 4:40
